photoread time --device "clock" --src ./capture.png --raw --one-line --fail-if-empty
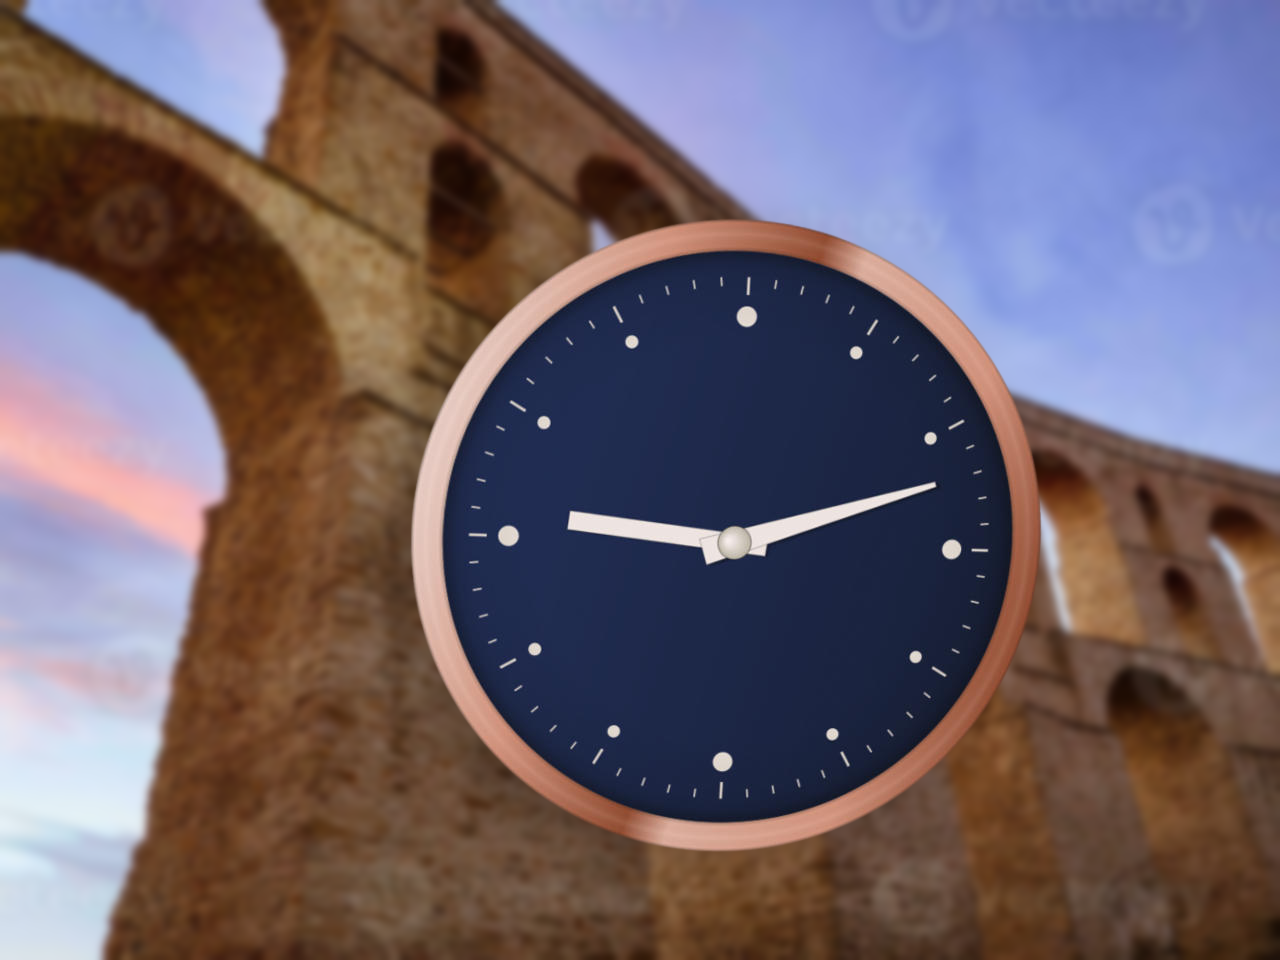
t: 9:12
